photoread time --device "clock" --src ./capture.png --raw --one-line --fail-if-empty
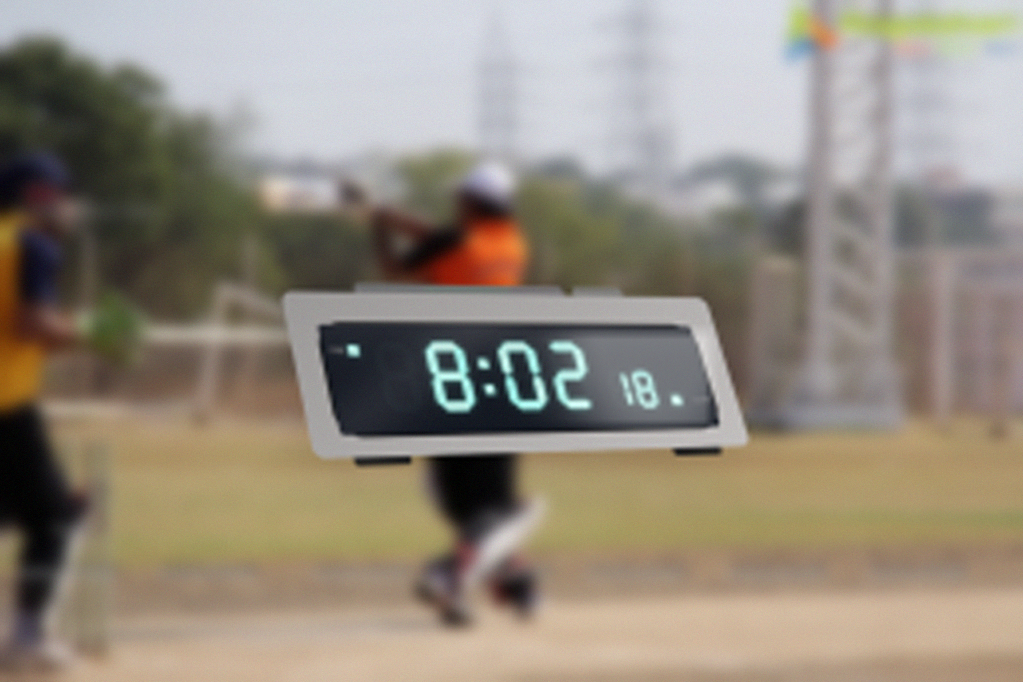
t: 8:02:18
